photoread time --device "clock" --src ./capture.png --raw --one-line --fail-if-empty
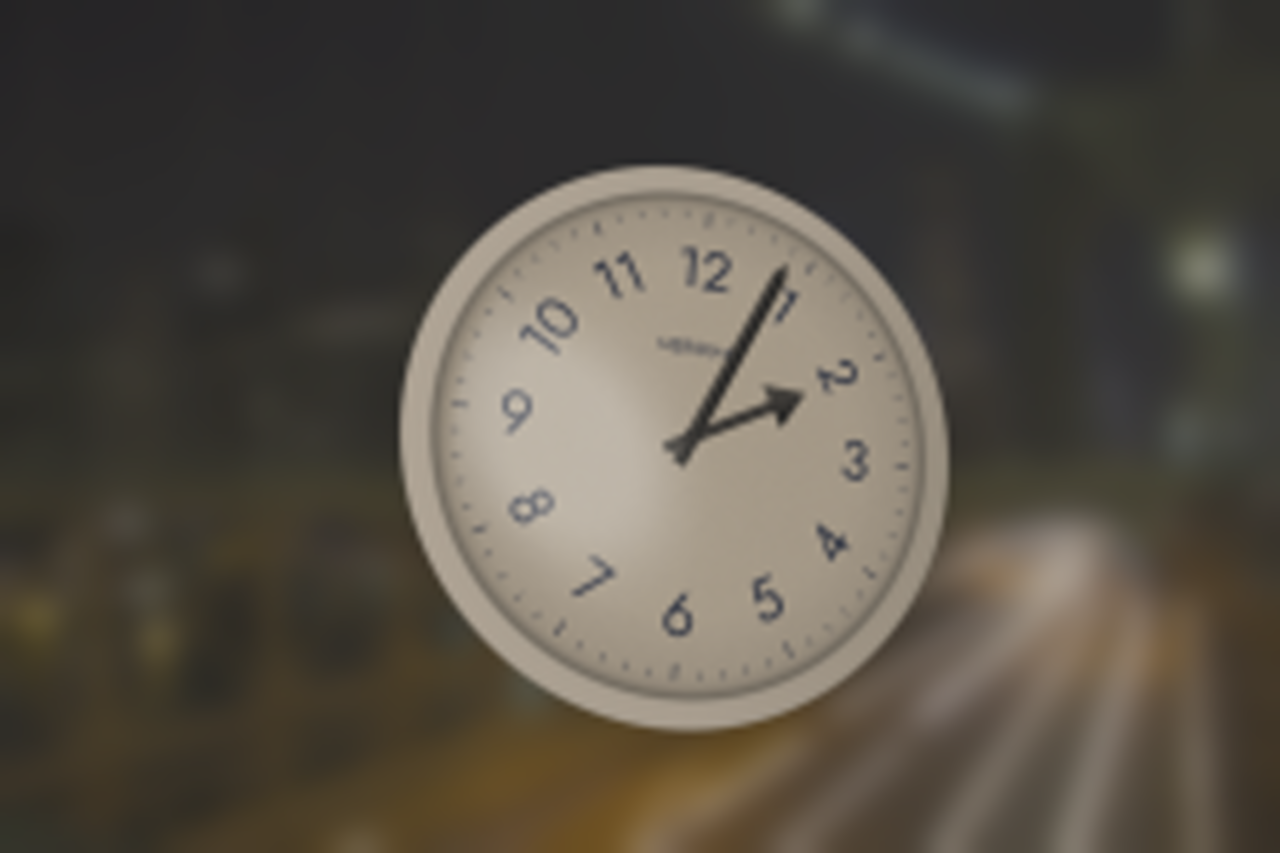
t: 2:04
